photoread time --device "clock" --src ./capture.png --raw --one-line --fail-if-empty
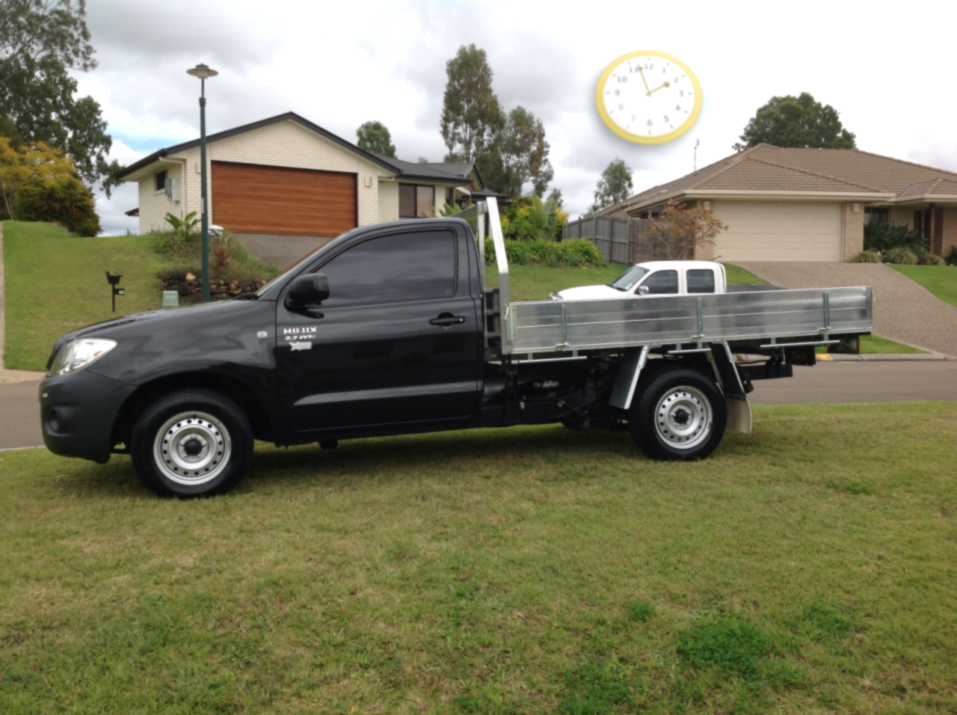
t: 1:57
